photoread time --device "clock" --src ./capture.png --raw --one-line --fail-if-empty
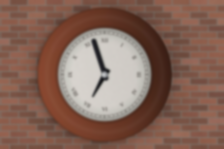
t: 6:57
